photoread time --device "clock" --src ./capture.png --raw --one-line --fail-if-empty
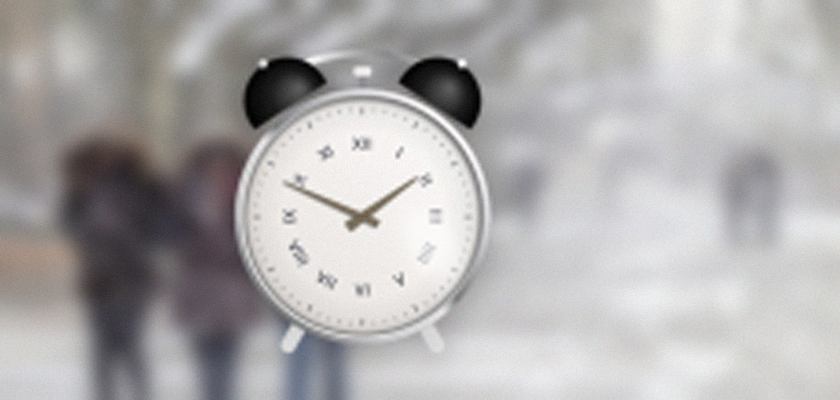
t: 1:49
